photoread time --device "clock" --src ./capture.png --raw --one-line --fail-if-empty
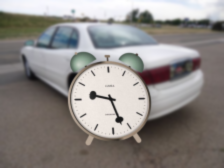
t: 9:27
